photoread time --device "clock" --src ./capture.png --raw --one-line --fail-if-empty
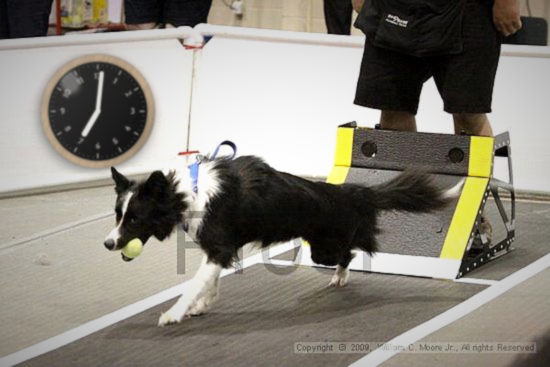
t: 7:01
